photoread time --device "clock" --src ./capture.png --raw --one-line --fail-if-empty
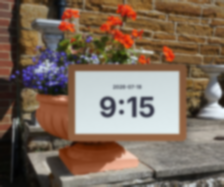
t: 9:15
